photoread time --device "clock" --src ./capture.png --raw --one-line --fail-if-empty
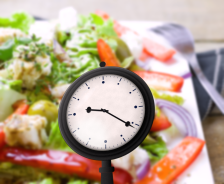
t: 9:21
